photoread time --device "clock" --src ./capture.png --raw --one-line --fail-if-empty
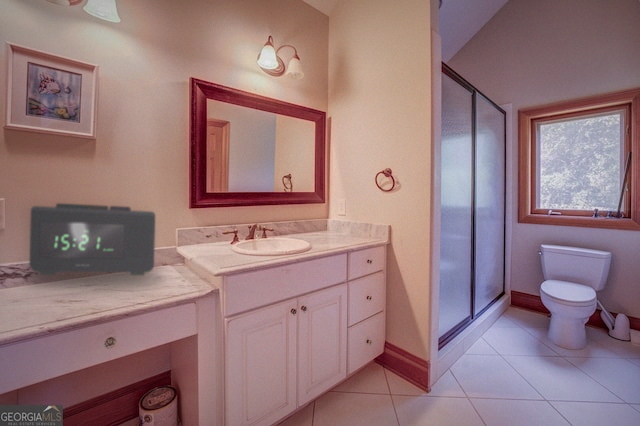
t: 15:21
